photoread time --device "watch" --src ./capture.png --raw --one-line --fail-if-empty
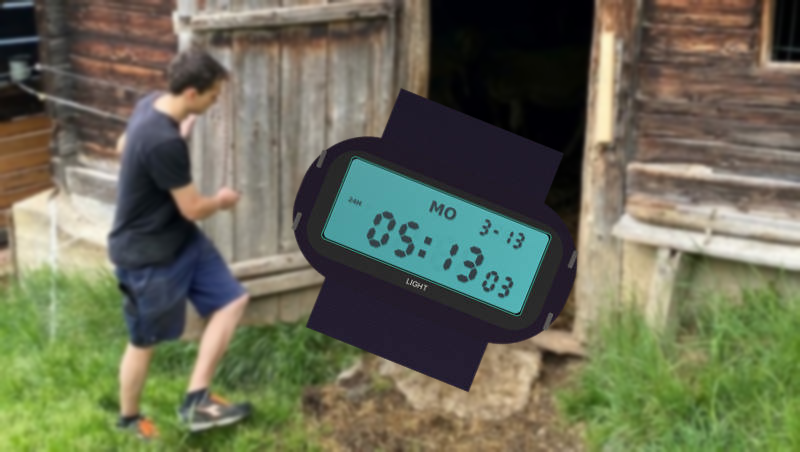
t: 5:13:03
